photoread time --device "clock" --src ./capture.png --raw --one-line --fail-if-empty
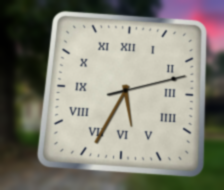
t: 5:34:12
